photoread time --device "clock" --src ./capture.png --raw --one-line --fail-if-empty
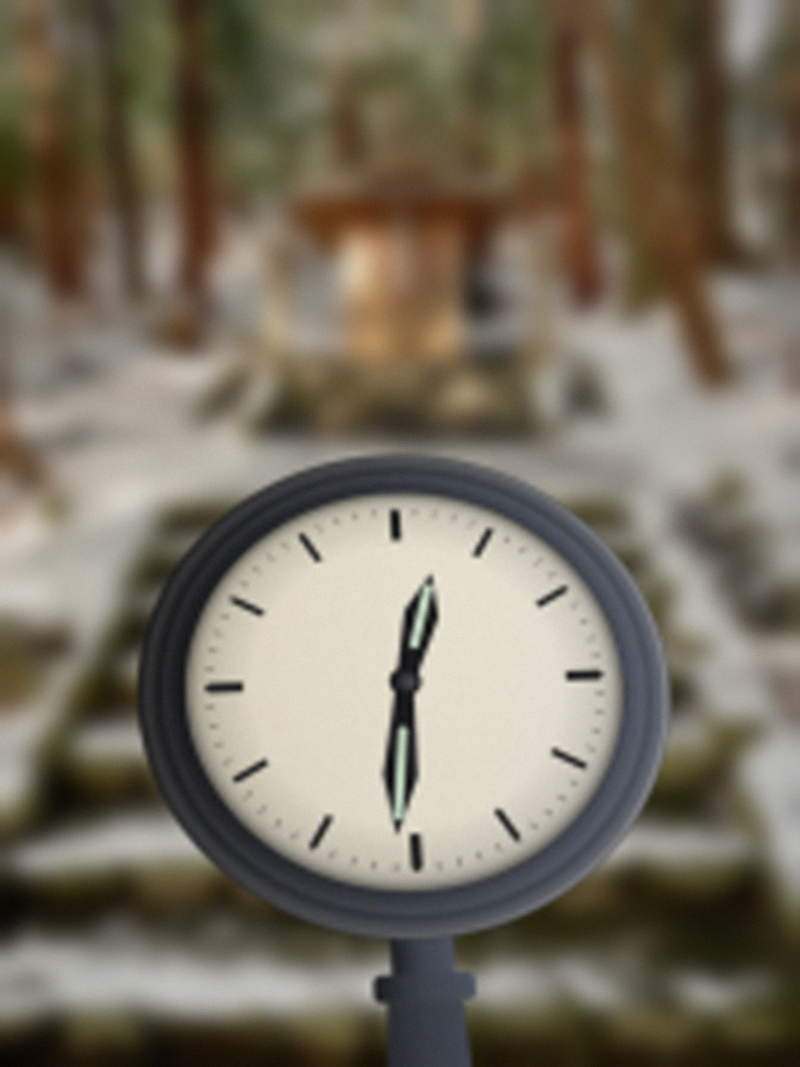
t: 12:31
